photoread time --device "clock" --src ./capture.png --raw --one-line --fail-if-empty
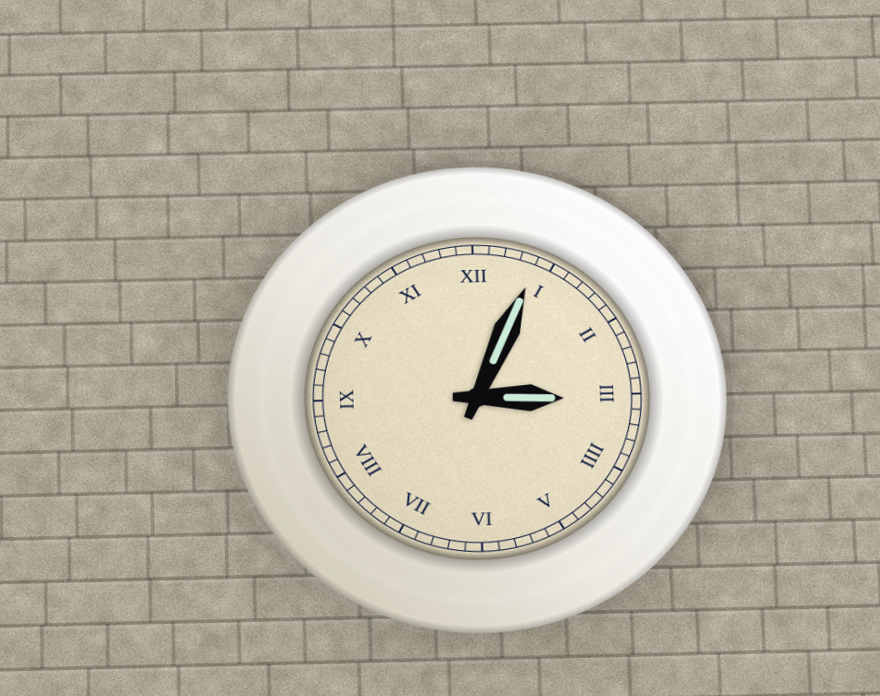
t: 3:04
